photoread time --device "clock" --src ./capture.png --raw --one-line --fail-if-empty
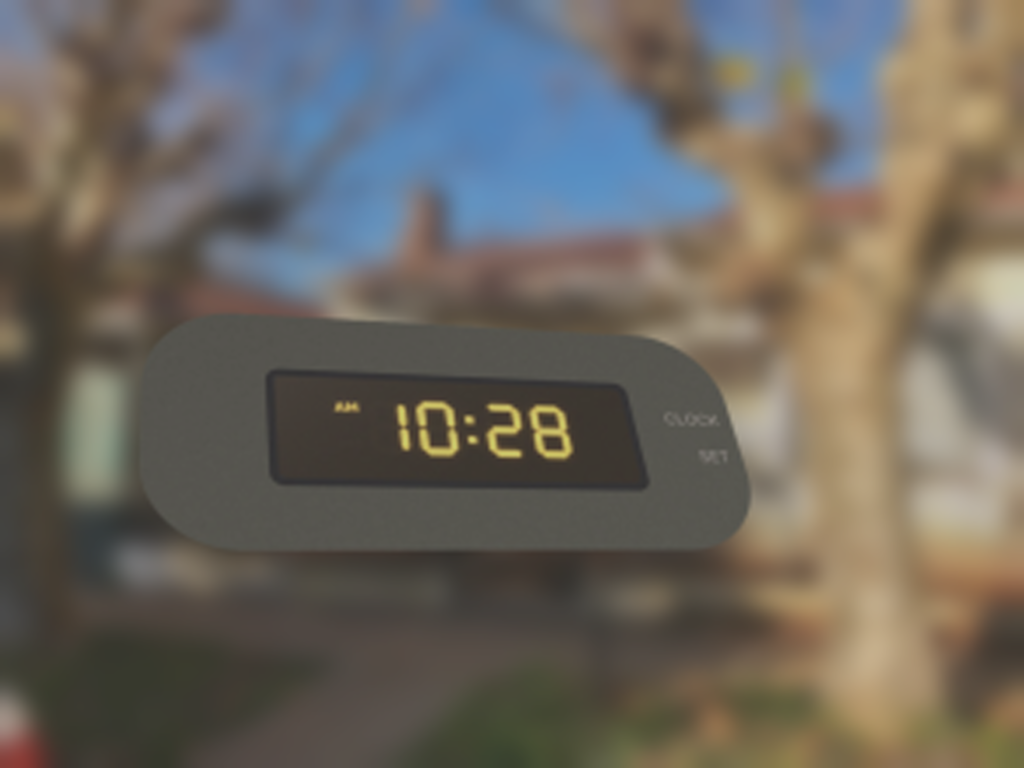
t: 10:28
